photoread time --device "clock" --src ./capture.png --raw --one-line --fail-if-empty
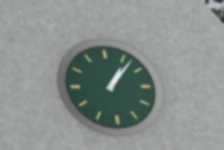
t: 1:07
